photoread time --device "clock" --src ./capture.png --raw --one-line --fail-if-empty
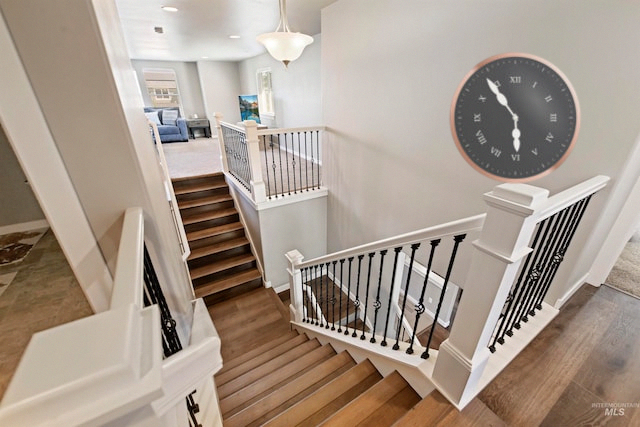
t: 5:54
